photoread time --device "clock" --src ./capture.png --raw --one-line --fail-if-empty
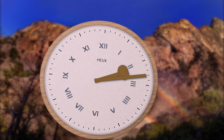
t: 2:13
